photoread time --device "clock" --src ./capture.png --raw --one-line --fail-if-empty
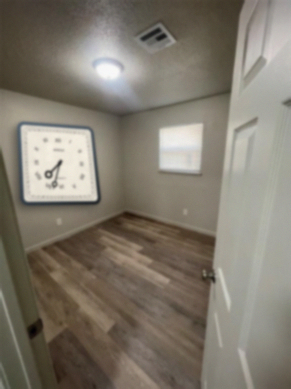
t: 7:33
